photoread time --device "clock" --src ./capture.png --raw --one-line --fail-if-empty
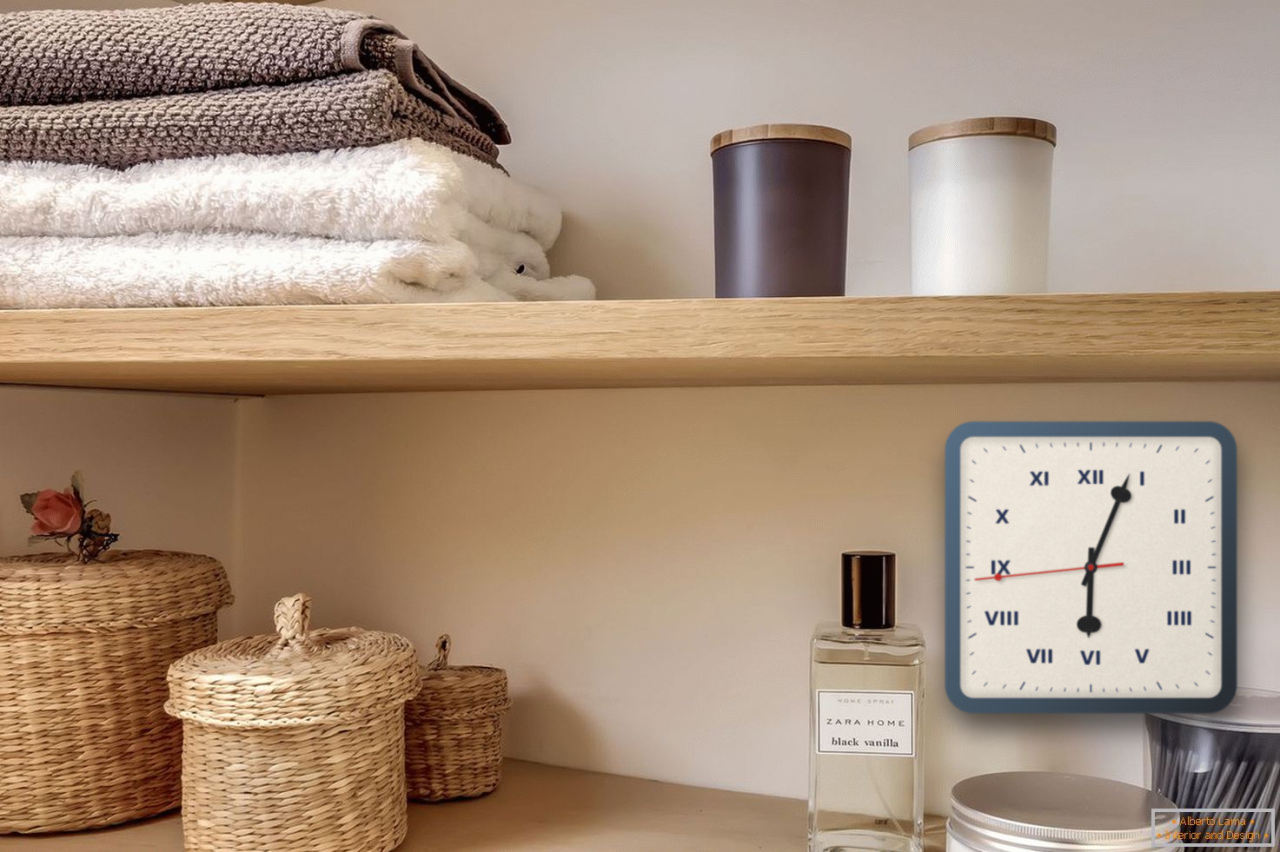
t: 6:03:44
